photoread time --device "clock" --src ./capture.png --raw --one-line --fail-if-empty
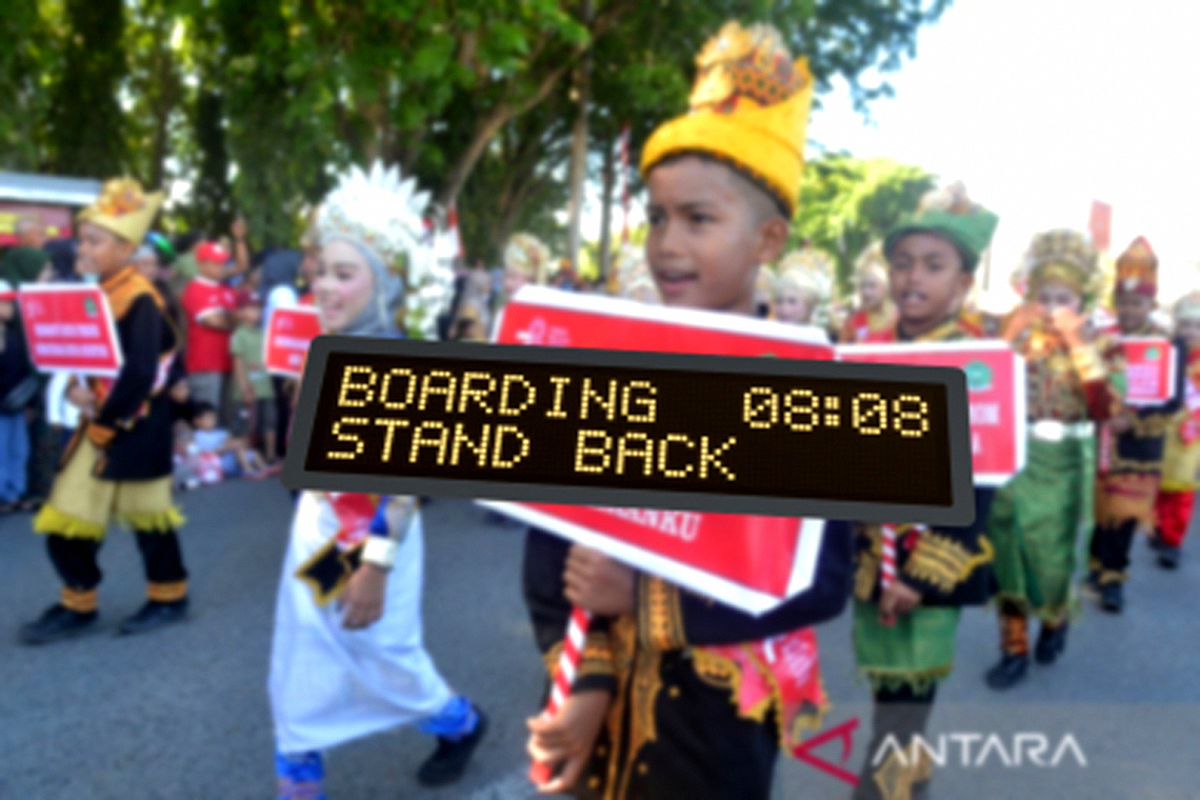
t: 8:08
